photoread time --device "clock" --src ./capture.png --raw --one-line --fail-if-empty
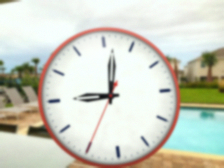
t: 9:01:35
